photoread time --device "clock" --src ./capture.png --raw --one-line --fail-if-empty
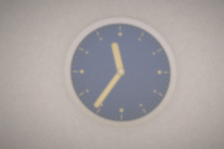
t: 11:36
